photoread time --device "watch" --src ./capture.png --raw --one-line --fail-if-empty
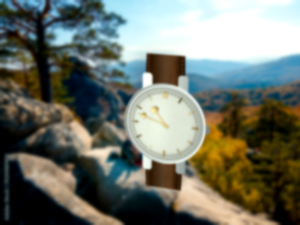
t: 10:48
